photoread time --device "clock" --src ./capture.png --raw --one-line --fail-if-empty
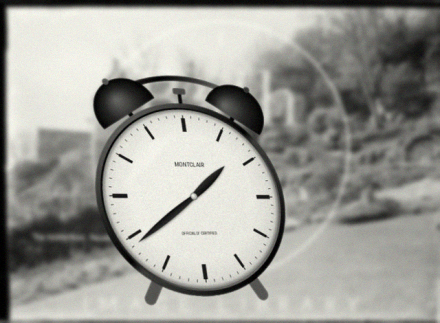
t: 1:39
